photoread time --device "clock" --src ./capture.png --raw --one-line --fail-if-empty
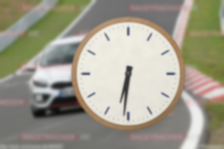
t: 6:31
